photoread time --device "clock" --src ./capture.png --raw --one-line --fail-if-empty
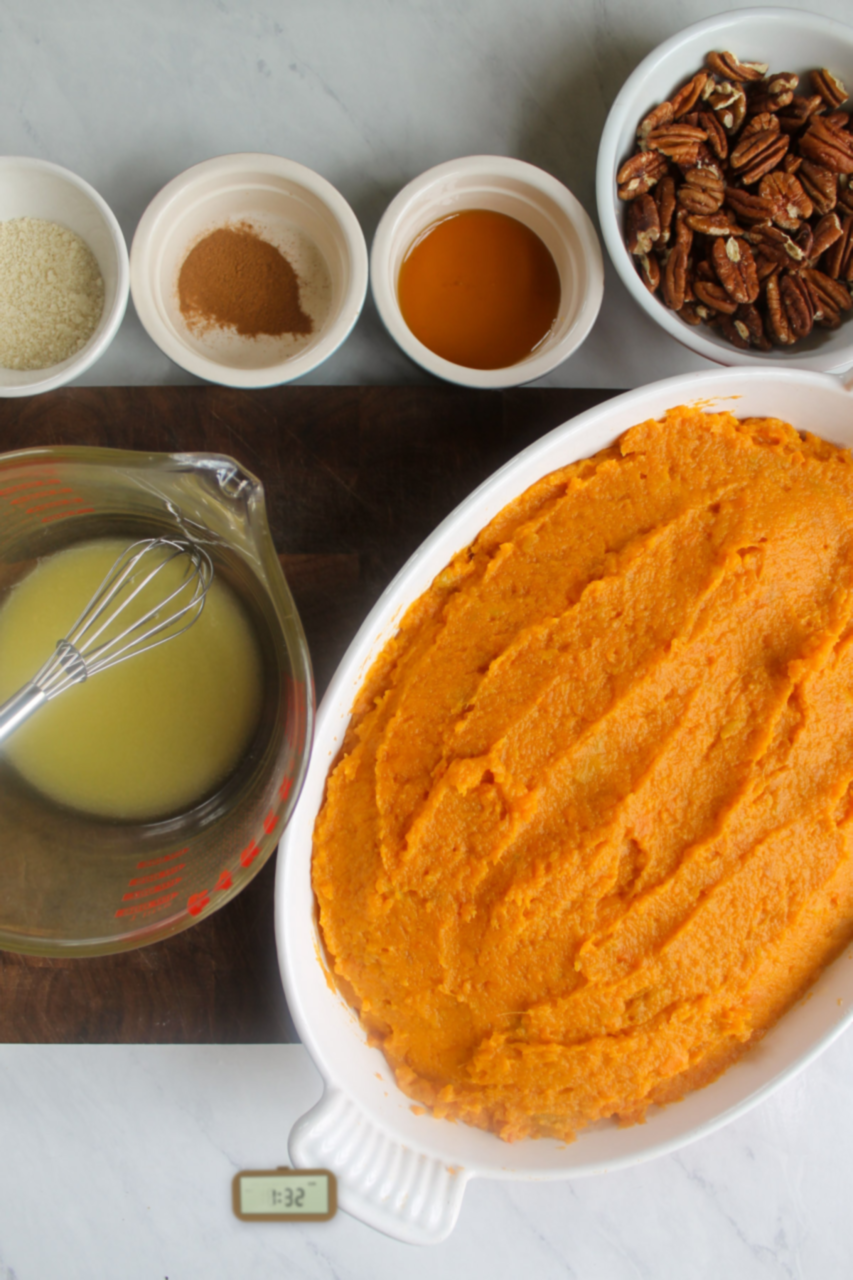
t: 1:32
